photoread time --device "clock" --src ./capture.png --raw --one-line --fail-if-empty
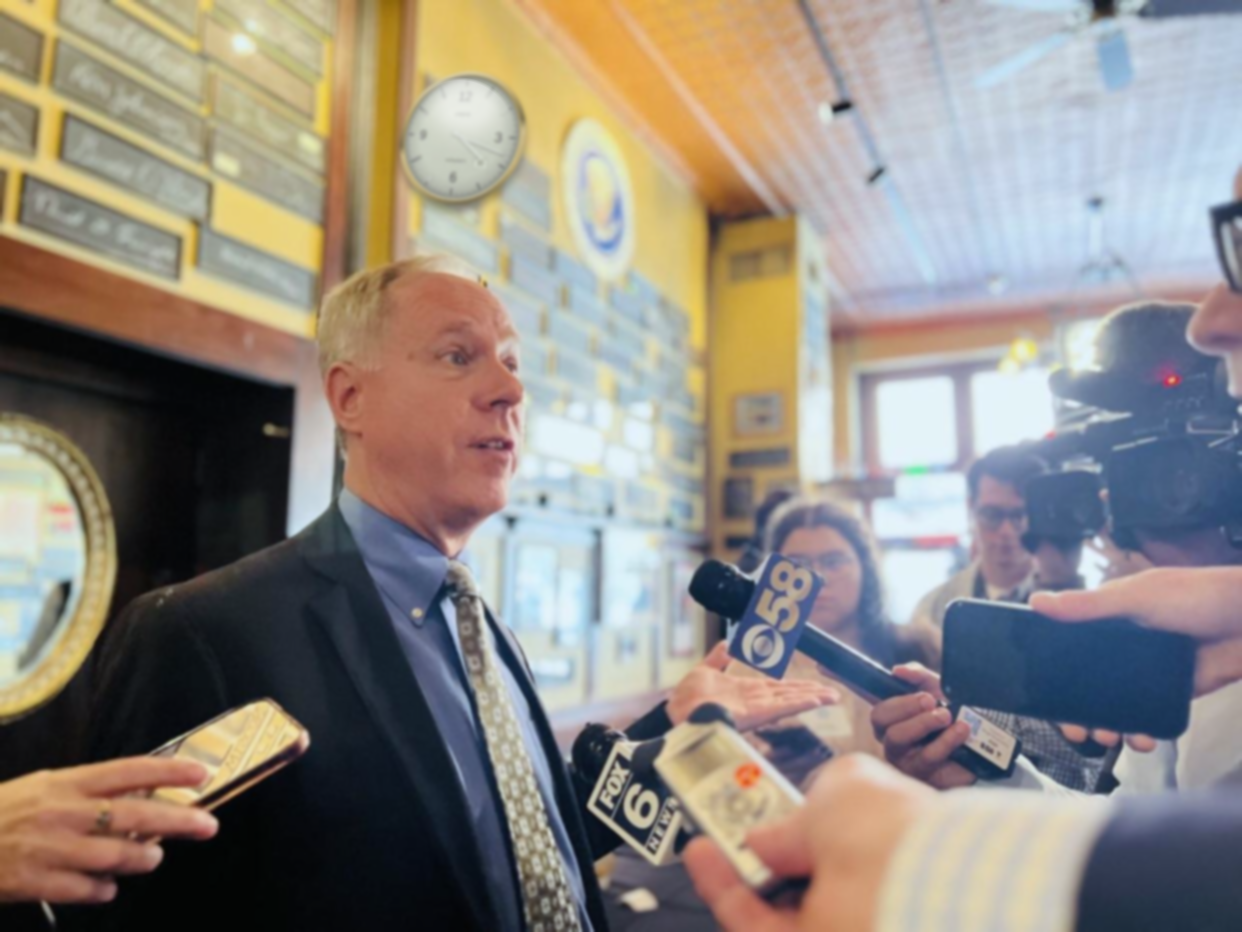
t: 4:18
